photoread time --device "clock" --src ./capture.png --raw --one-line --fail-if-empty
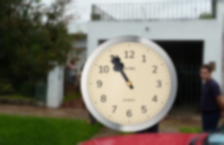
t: 10:55
